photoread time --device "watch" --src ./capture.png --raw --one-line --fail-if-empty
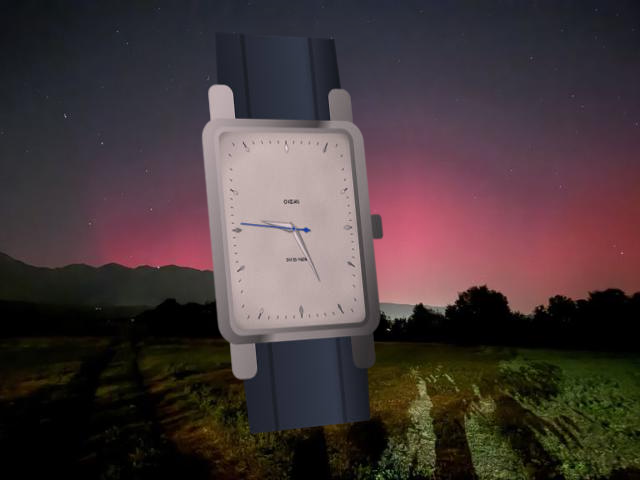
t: 9:25:46
